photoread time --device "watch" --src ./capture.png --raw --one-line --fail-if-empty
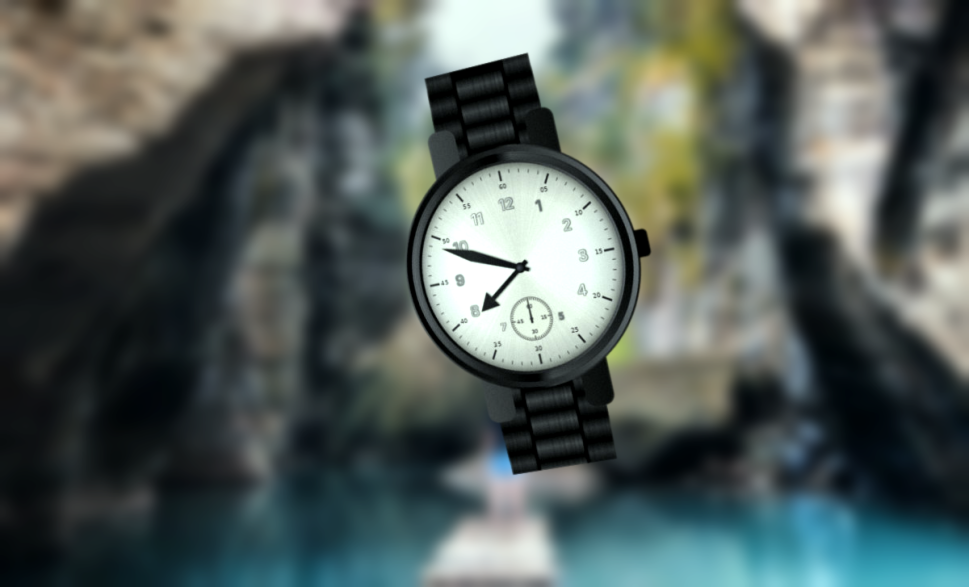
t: 7:49
